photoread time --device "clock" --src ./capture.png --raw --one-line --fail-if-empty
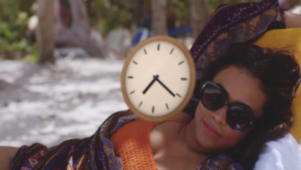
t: 7:21
